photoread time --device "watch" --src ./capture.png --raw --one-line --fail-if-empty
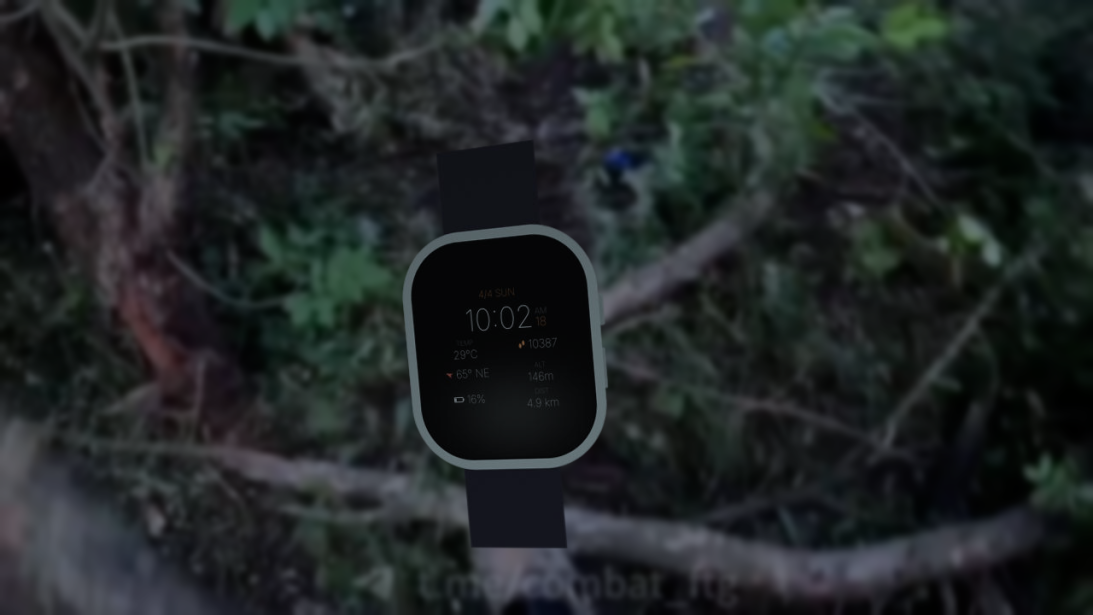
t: 10:02:18
